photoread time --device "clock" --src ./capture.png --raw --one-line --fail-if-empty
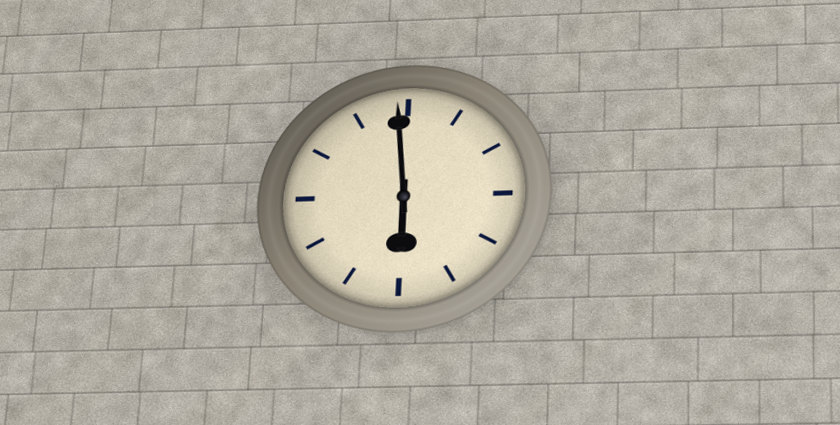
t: 5:59
